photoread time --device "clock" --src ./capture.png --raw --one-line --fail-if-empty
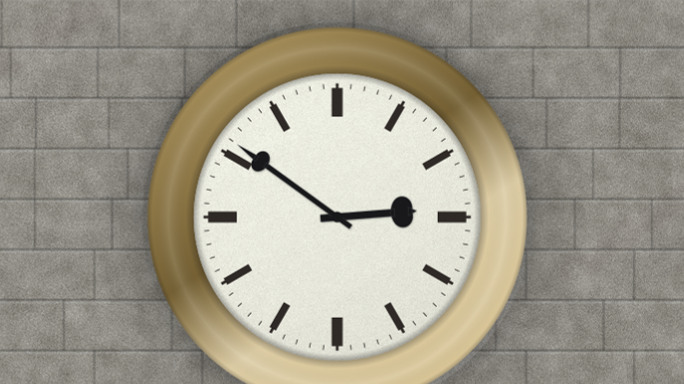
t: 2:51
